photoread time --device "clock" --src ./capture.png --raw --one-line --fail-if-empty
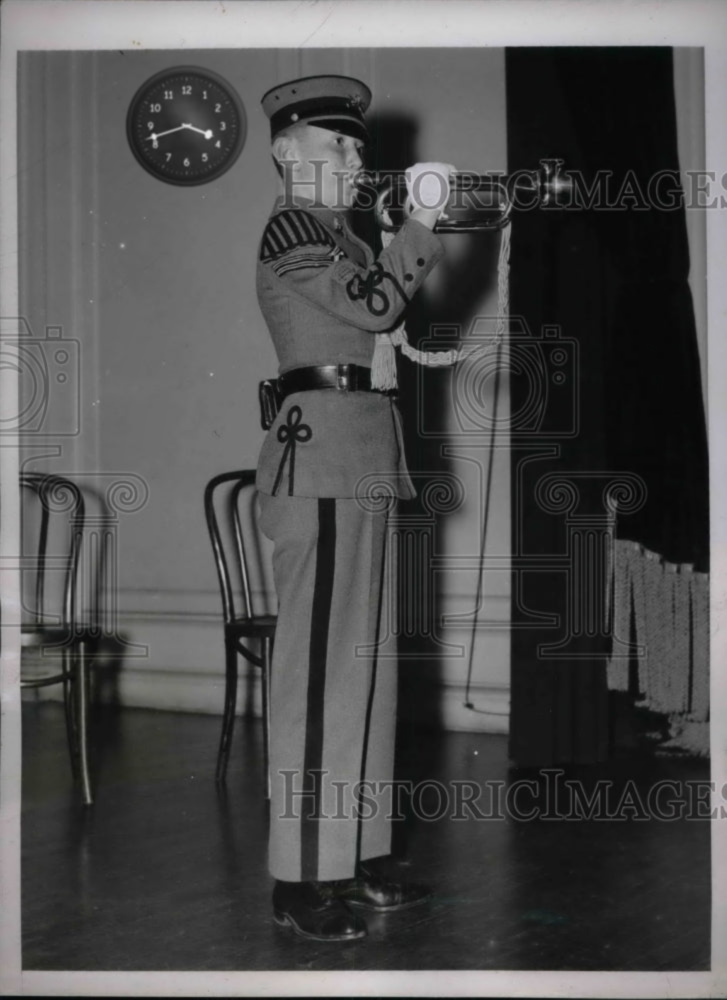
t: 3:42
